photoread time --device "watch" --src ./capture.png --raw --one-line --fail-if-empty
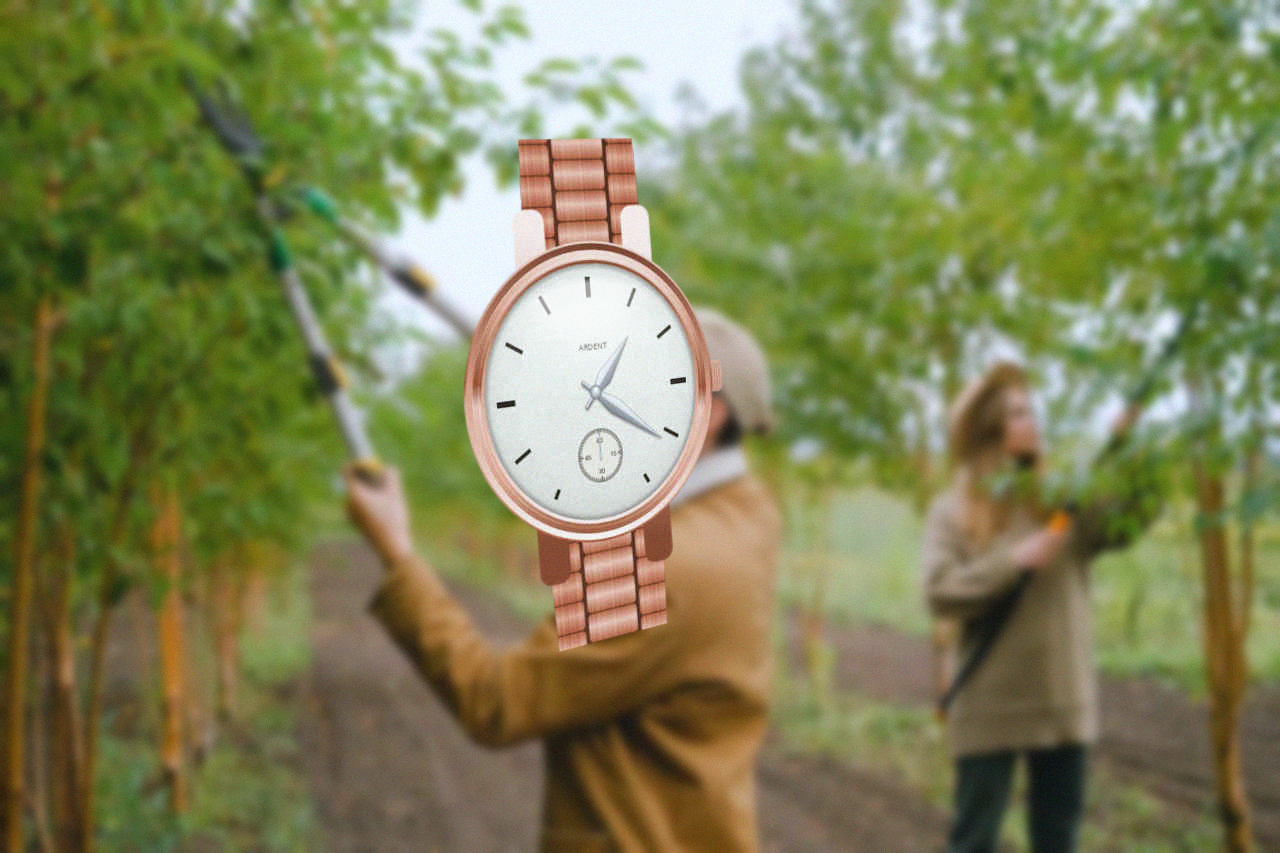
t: 1:21
